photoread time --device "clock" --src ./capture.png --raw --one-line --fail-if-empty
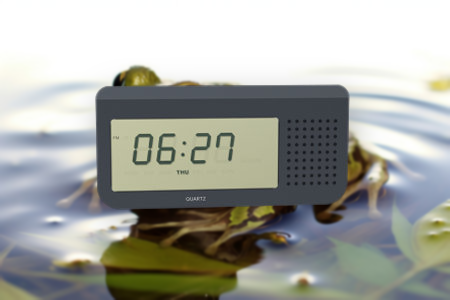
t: 6:27
